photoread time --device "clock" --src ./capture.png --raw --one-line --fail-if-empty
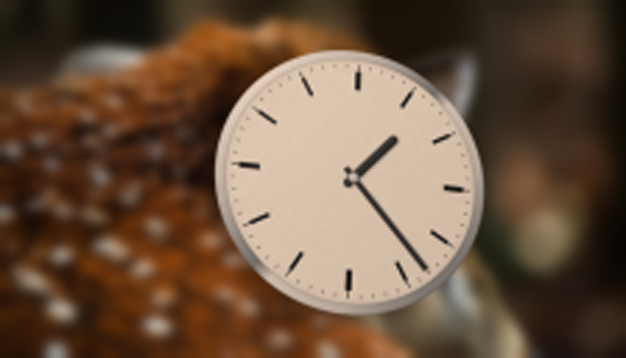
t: 1:23
